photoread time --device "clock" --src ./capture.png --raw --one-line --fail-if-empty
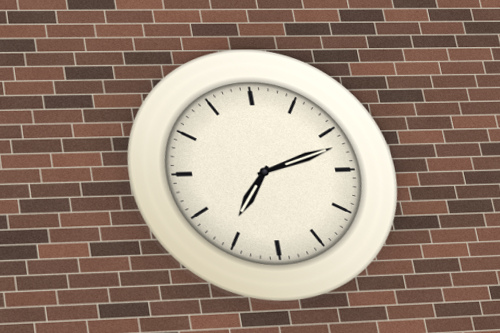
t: 7:12
